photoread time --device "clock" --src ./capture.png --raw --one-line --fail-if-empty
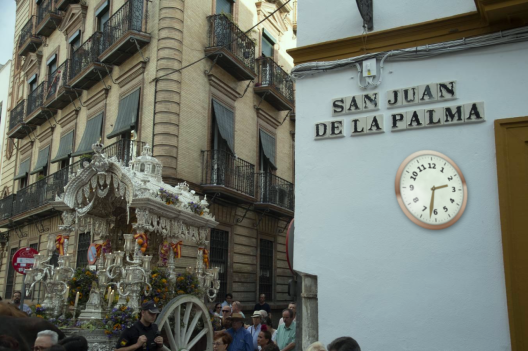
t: 2:32
